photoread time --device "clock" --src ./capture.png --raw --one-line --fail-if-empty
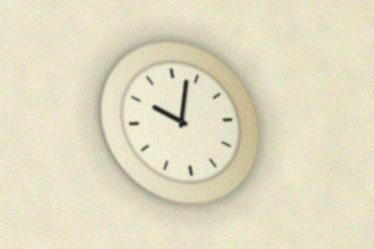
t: 10:03
